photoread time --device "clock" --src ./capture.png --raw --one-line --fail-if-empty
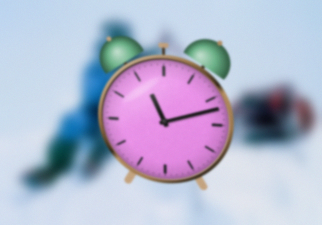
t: 11:12
